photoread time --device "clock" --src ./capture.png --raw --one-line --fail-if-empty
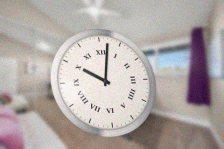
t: 10:02
